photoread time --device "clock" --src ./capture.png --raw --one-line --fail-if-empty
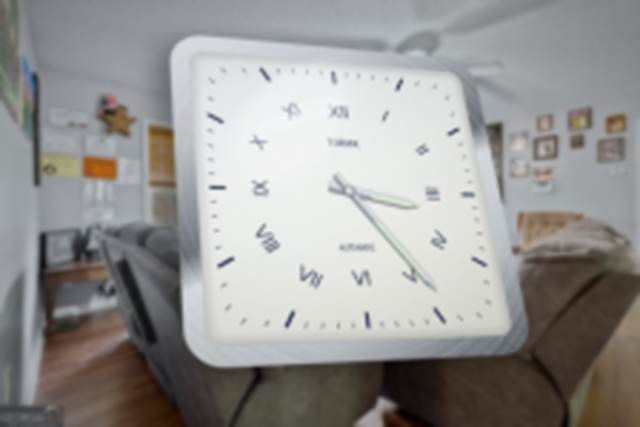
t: 3:24
